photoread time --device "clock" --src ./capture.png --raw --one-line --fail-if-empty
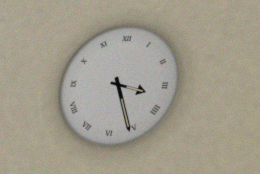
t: 3:26
